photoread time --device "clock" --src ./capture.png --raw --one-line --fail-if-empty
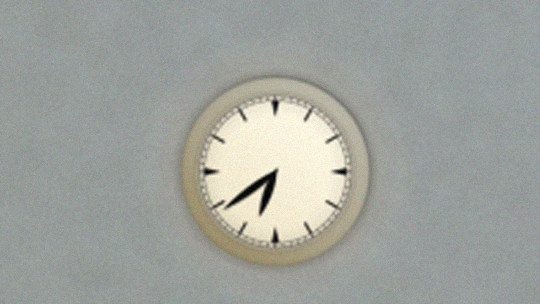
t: 6:39
